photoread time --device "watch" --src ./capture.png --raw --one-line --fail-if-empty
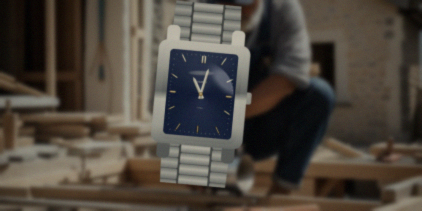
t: 11:02
